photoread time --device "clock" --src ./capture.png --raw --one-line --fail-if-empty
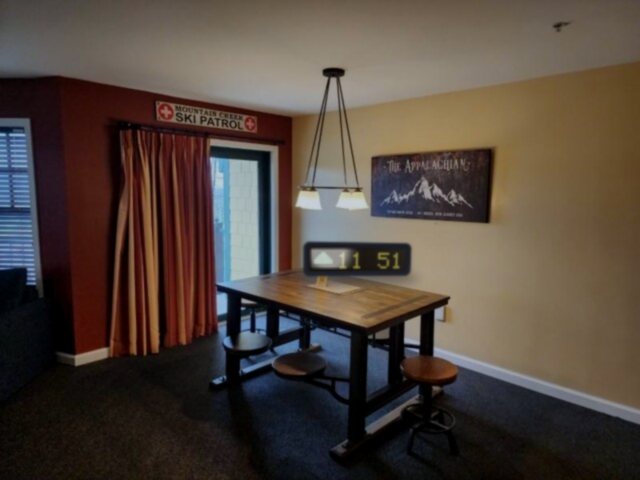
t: 11:51
